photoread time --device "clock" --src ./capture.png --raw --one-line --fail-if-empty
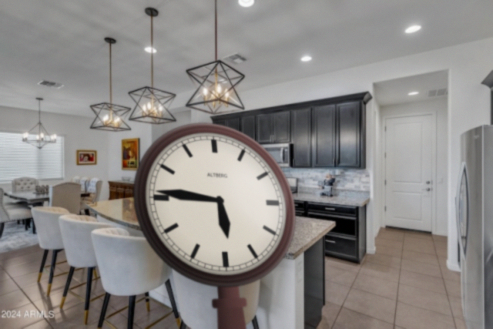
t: 5:46
